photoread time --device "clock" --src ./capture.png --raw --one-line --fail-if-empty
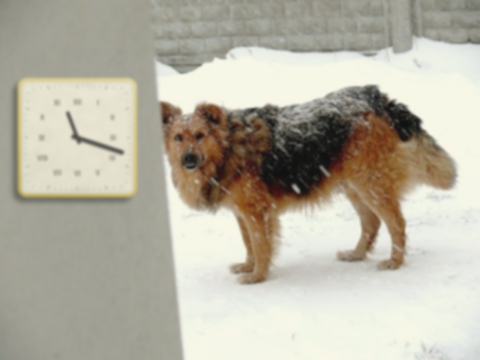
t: 11:18
